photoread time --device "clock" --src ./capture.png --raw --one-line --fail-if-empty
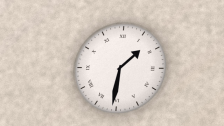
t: 1:31
